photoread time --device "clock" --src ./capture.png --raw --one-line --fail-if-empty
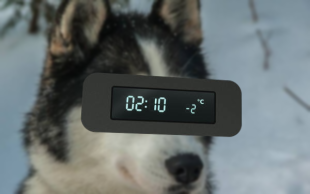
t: 2:10
